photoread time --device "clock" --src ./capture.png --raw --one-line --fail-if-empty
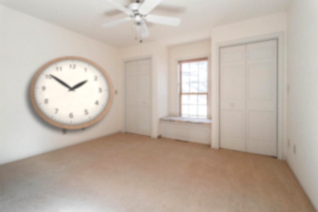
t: 1:51
